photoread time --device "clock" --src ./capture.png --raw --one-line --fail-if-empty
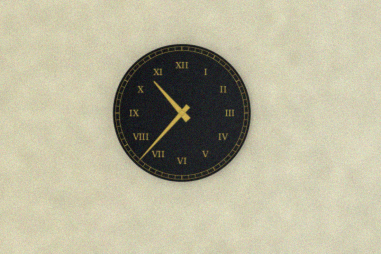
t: 10:37
